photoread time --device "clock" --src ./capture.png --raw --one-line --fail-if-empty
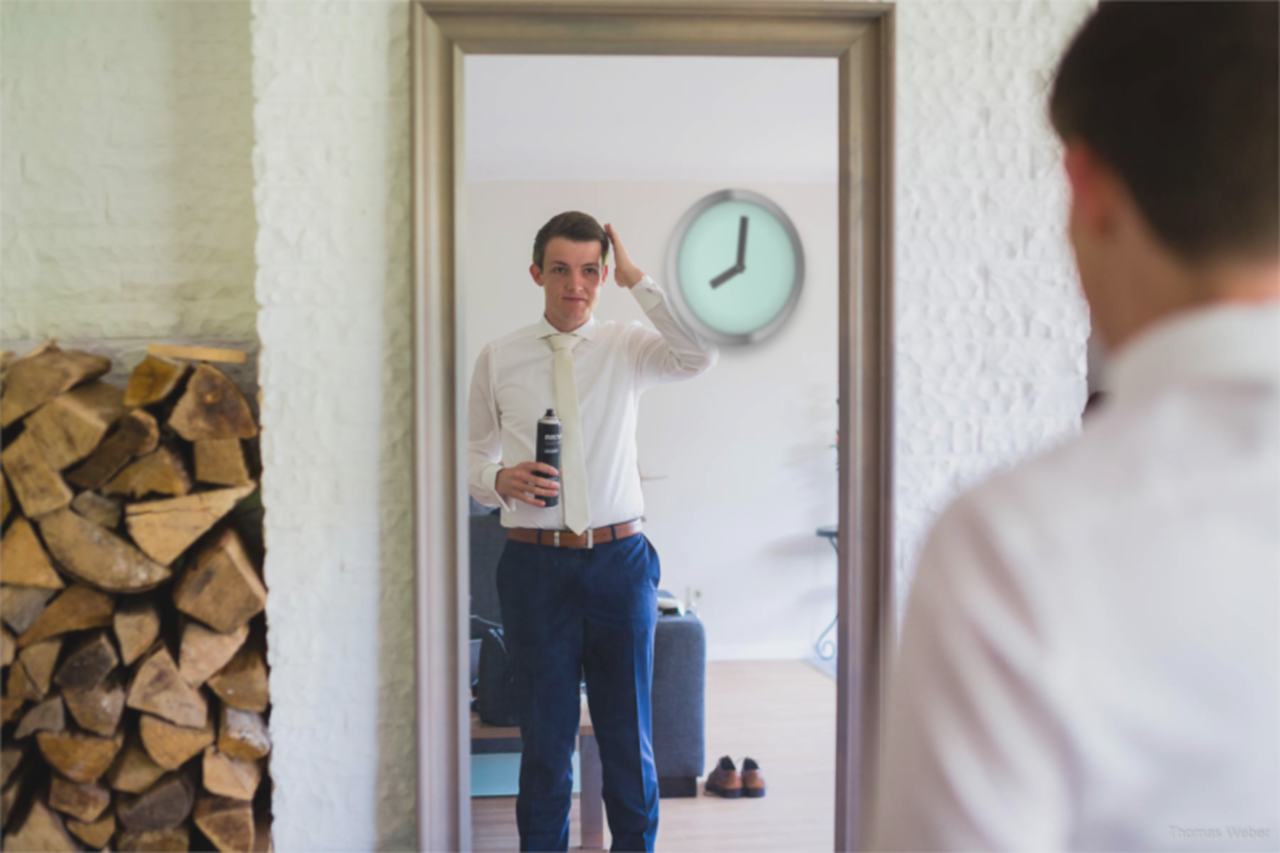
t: 8:01
